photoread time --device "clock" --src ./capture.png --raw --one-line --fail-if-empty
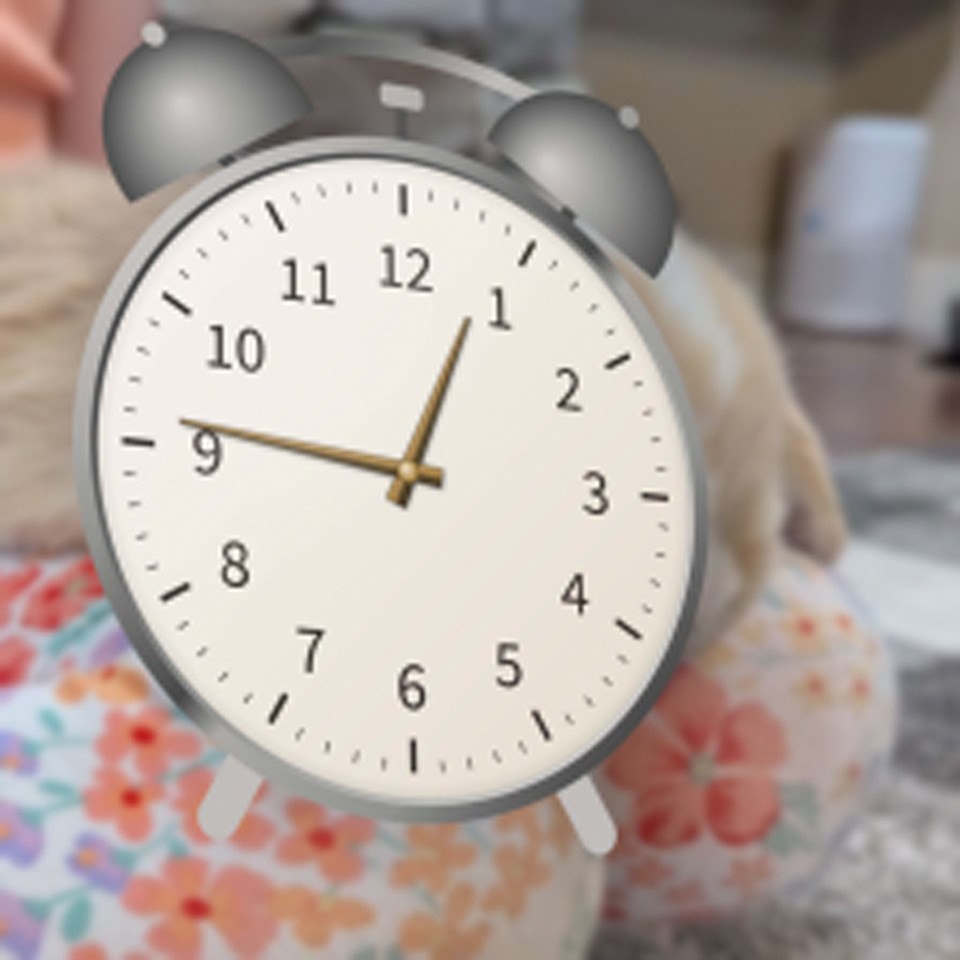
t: 12:46
